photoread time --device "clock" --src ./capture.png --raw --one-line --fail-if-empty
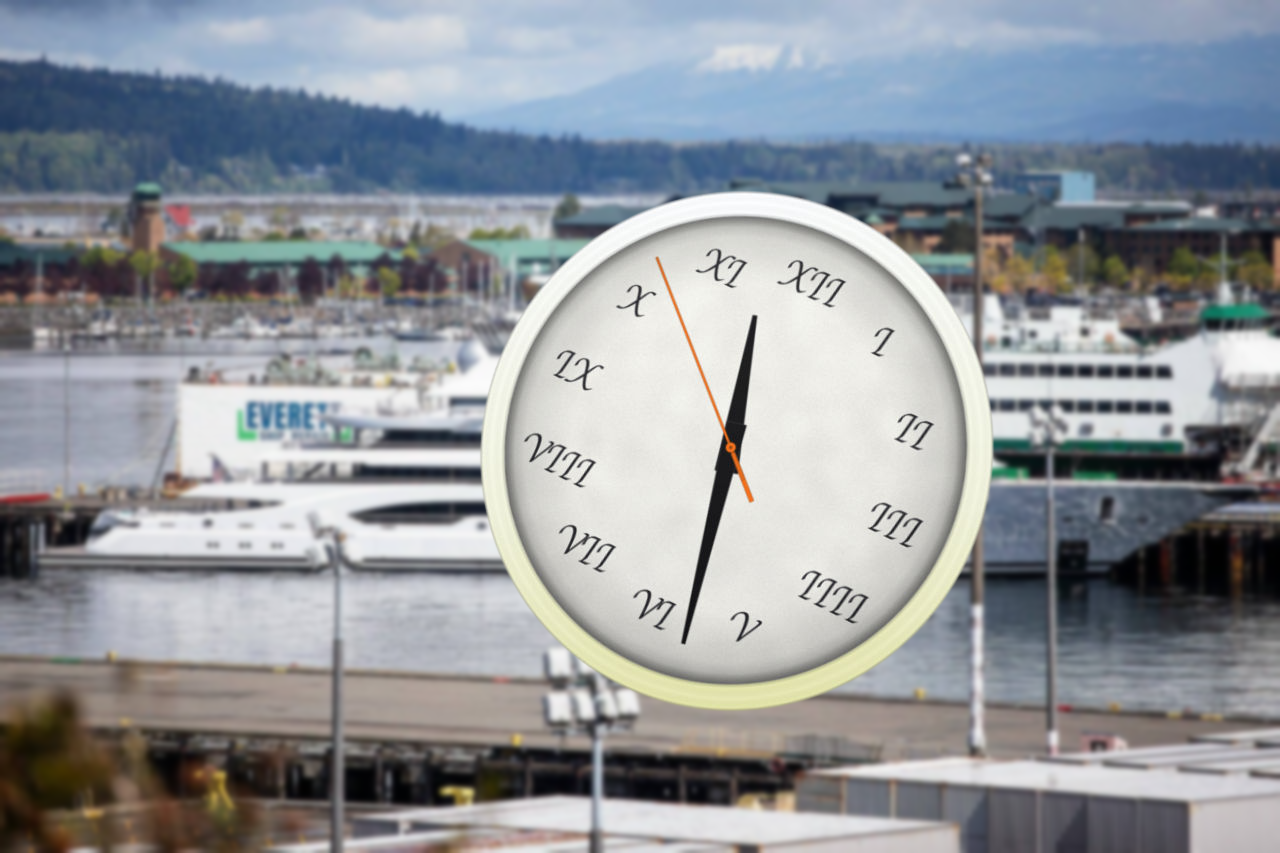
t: 11:27:52
